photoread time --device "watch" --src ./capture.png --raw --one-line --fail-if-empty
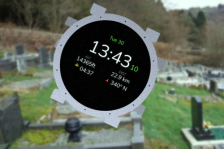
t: 13:43:10
